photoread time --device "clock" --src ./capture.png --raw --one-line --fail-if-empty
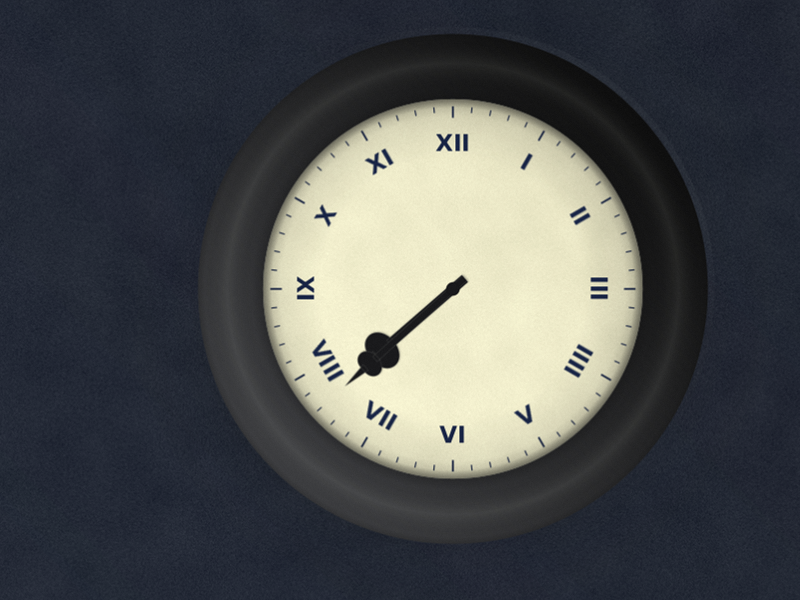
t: 7:38
